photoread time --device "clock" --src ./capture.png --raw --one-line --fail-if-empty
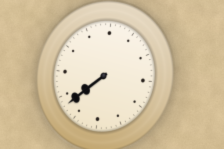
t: 7:38
